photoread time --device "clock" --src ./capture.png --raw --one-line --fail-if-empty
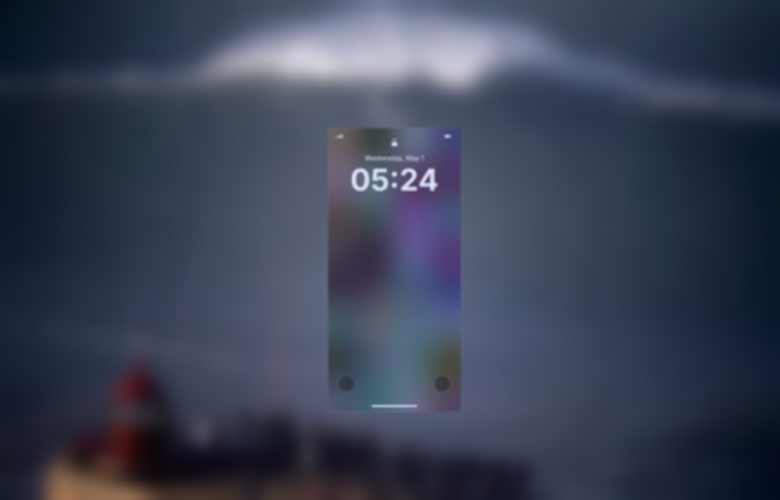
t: 5:24
